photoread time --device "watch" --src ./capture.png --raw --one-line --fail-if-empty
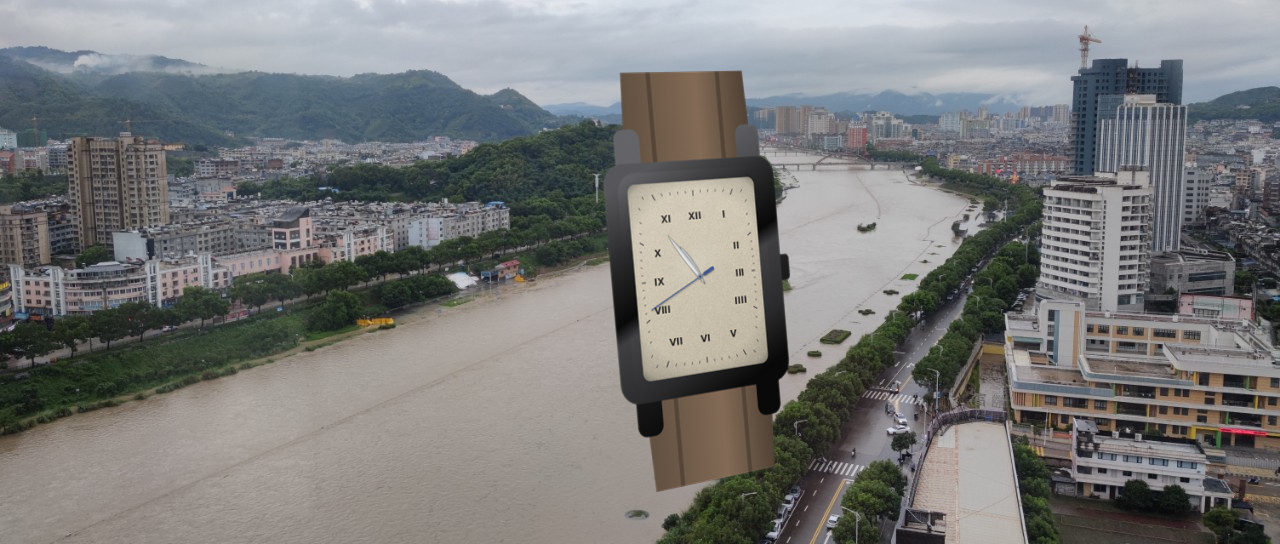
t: 10:53:41
